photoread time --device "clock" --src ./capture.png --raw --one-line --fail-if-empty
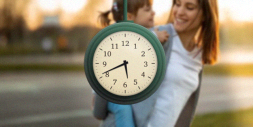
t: 5:41
